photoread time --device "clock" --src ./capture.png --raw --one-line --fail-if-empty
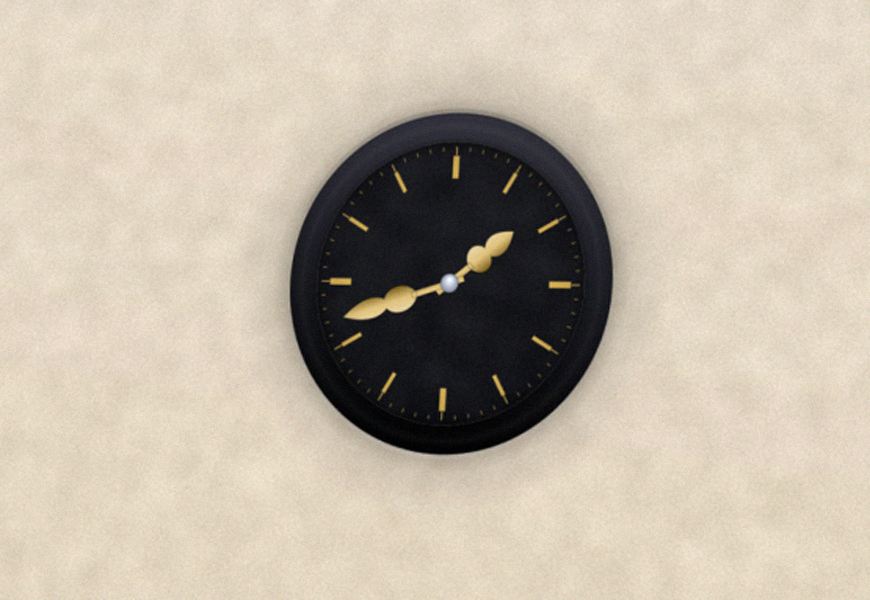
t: 1:42
